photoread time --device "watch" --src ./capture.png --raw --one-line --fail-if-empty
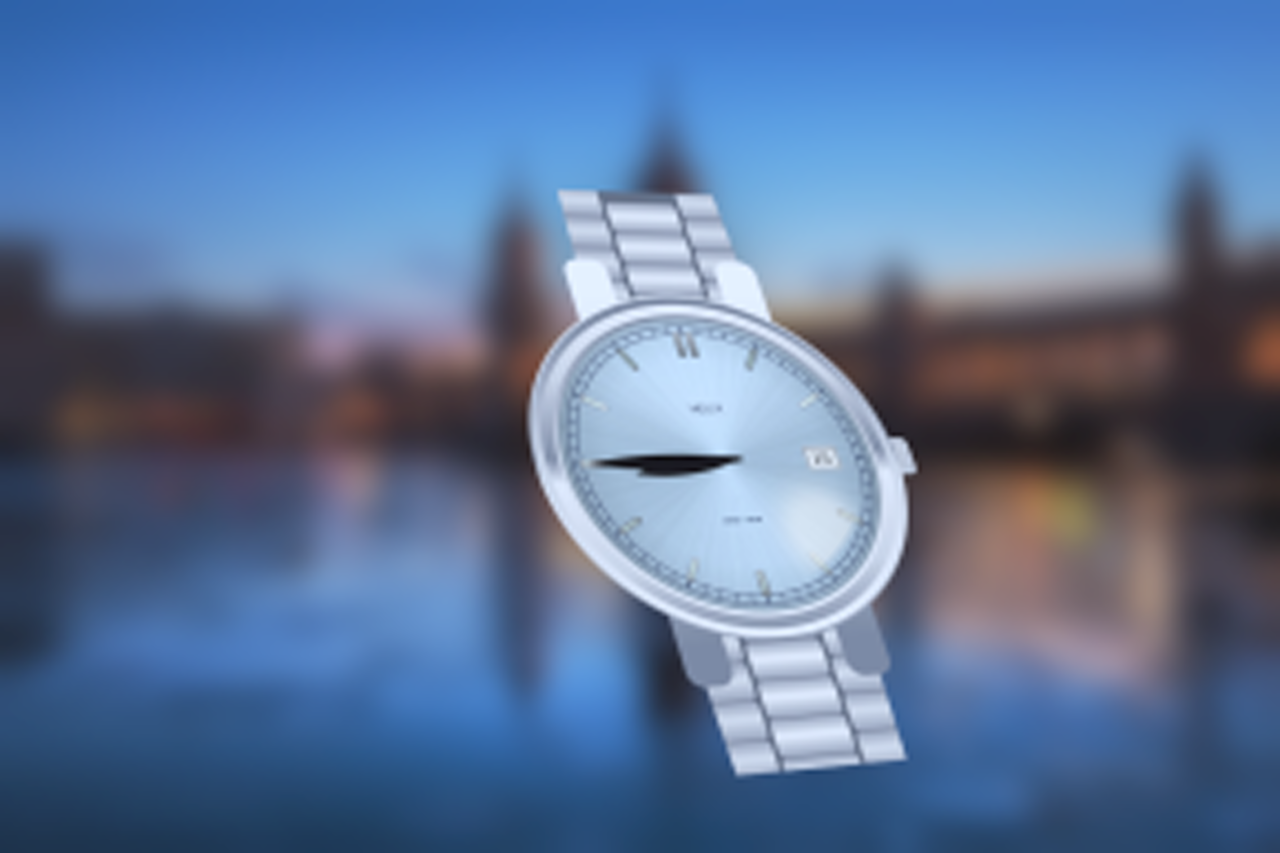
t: 8:45
